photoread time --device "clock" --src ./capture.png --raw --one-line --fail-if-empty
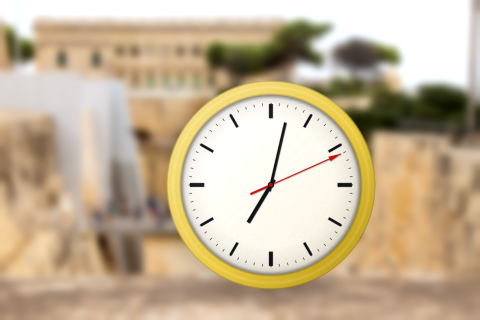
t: 7:02:11
